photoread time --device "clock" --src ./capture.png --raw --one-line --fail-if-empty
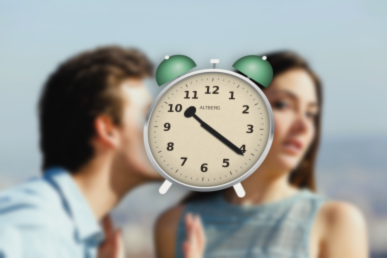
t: 10:21
